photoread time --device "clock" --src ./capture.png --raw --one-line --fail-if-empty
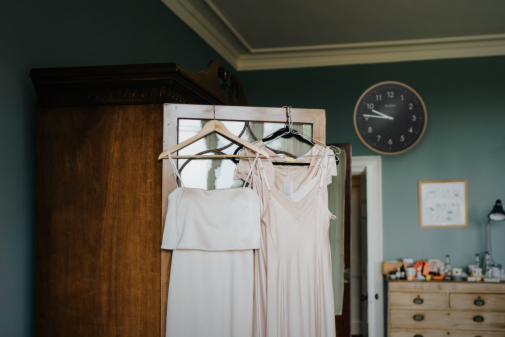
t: 9:46
